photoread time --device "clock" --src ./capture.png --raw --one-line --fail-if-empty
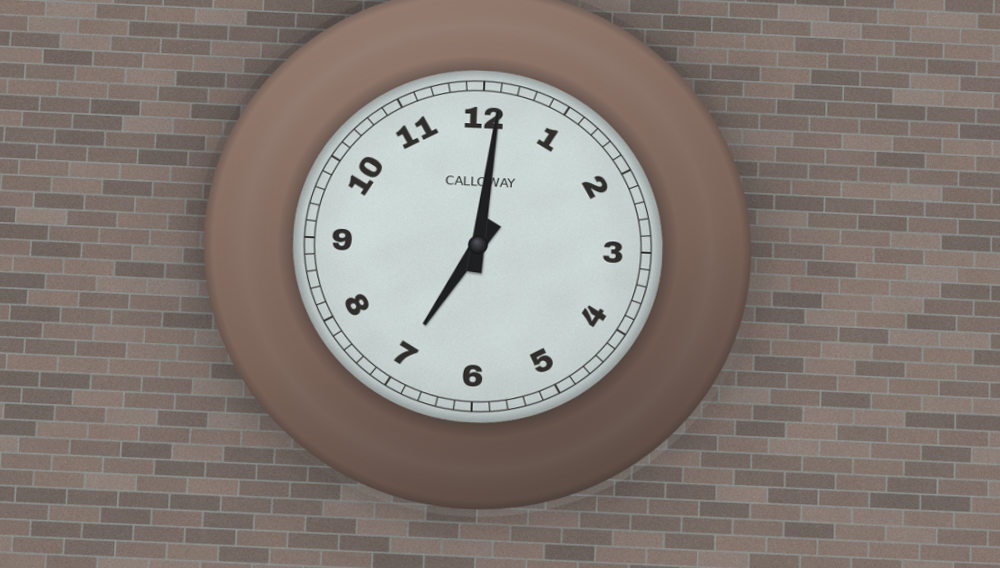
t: 7:01
